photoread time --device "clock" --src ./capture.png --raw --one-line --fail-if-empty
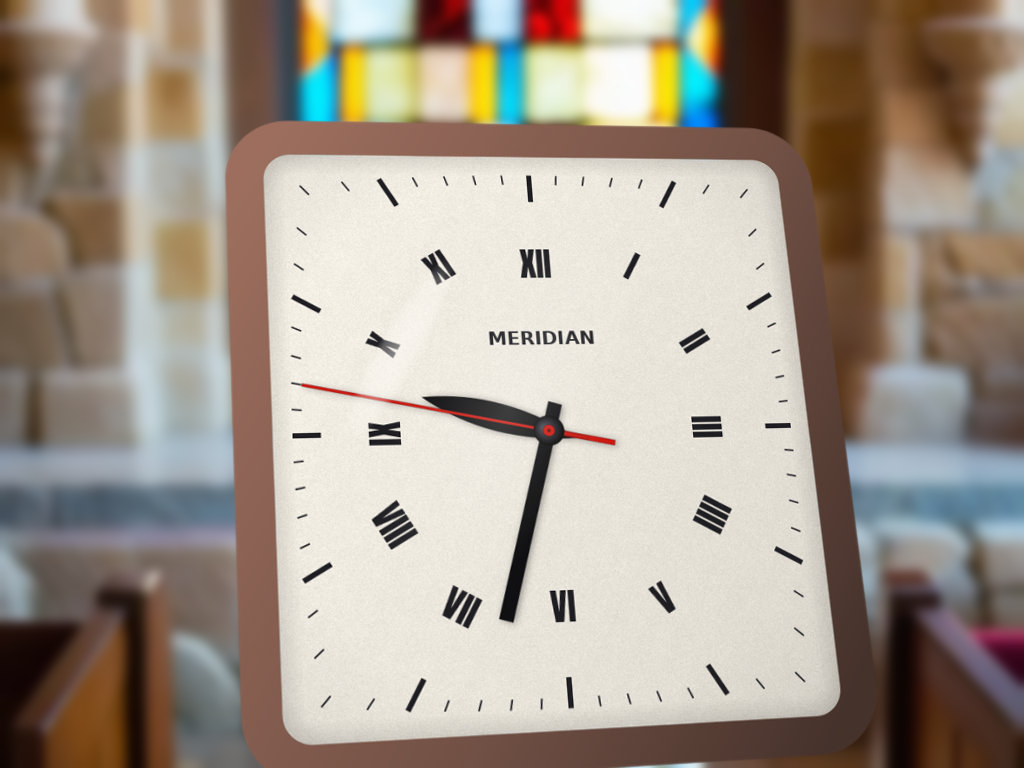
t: 9:32:47
